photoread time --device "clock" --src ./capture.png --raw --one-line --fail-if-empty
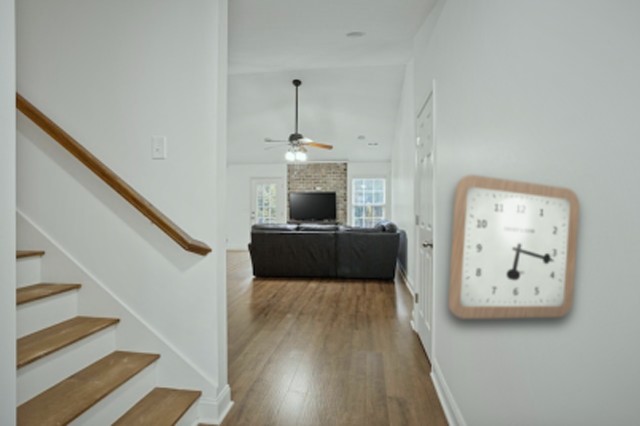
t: 6:17
